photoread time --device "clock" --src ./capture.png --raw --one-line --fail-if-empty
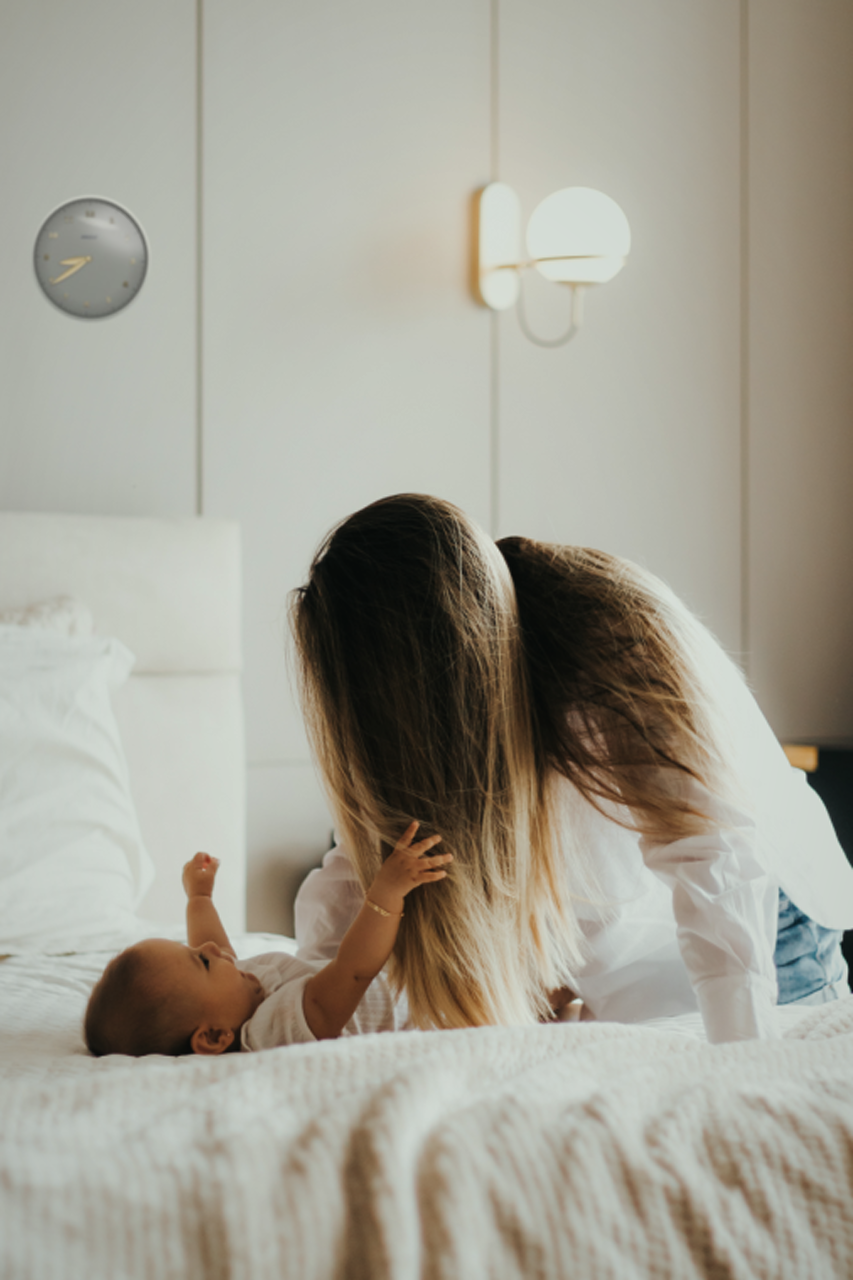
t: 8:39
